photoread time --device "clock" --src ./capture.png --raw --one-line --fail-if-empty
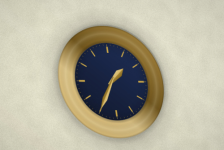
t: 1:35
